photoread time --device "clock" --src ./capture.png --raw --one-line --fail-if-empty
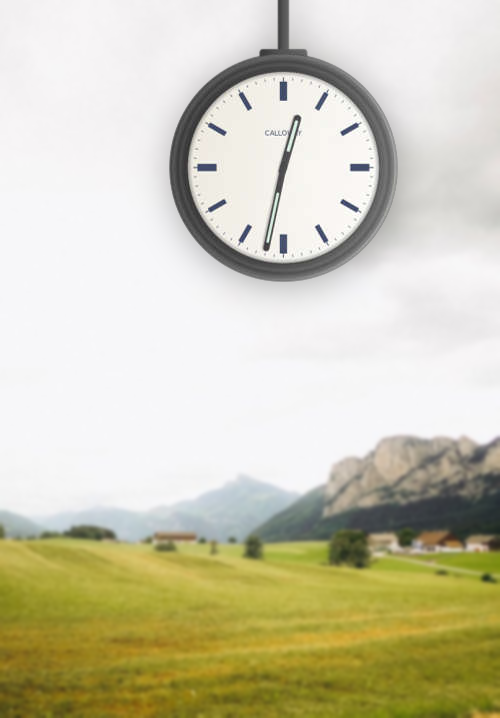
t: 12:32
